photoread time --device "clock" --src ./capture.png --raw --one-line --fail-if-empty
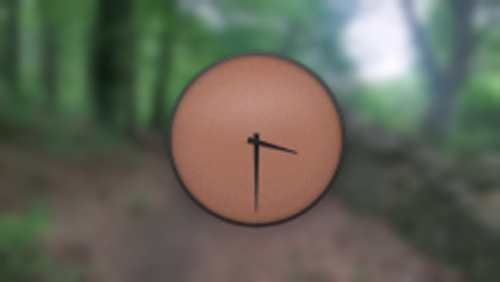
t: 3:30
